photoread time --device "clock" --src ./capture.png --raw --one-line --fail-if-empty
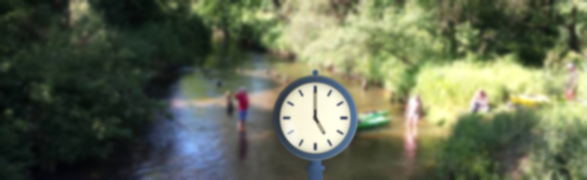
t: 5:00
